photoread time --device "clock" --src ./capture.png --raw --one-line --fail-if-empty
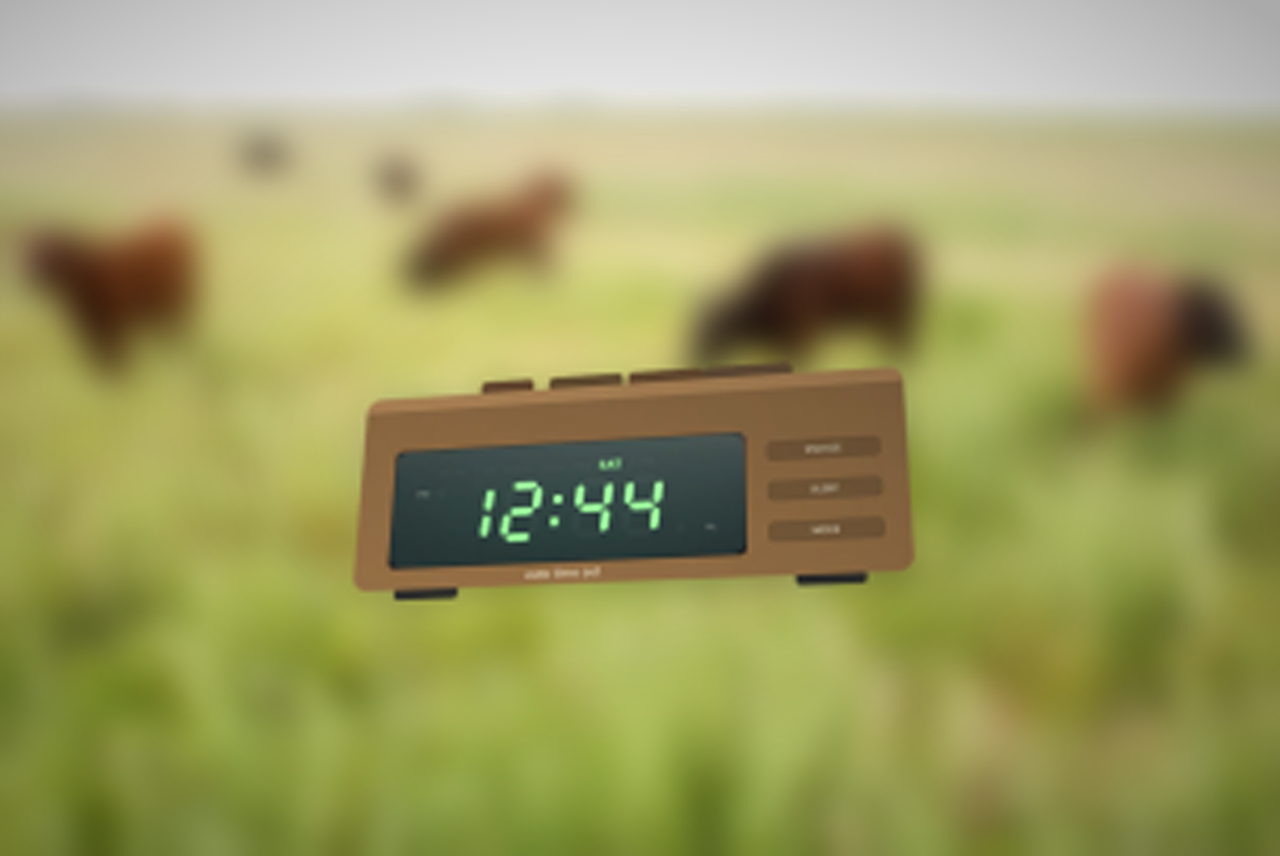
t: 12:44
